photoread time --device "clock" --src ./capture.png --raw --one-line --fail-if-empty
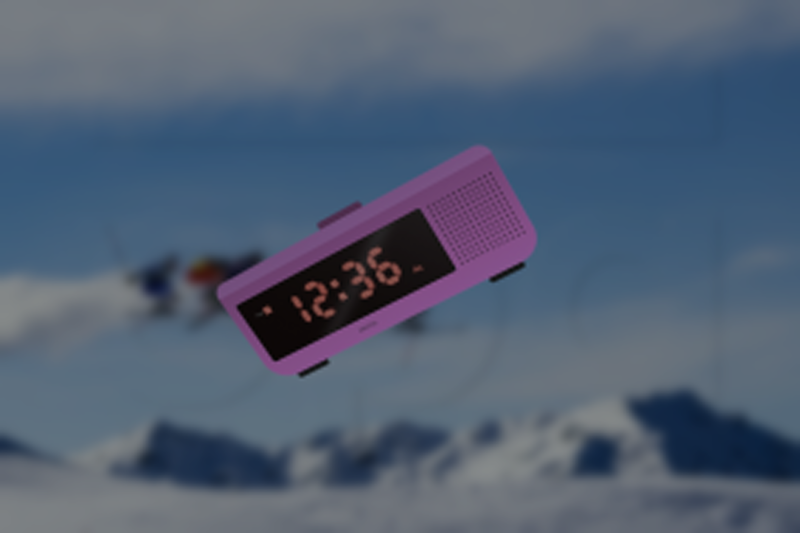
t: 12:36
